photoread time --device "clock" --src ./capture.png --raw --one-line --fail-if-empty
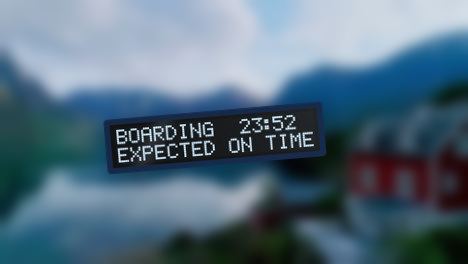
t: 23:52
